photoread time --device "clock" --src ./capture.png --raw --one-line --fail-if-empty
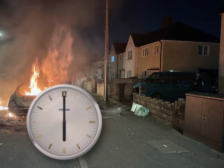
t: 6:00
